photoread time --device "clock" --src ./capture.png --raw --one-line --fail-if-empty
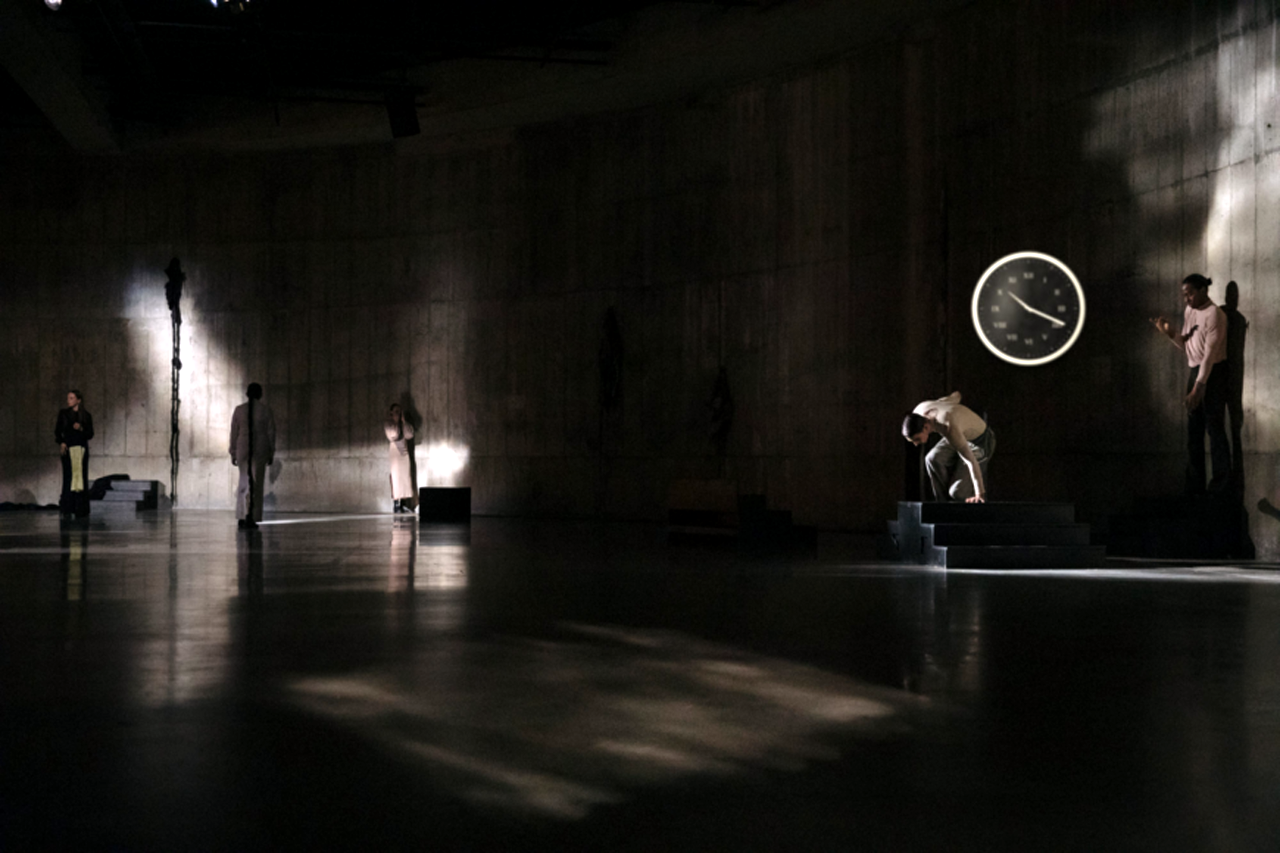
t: 10:19
